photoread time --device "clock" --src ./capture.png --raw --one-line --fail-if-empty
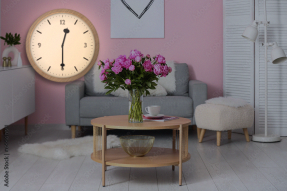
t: 12:30
